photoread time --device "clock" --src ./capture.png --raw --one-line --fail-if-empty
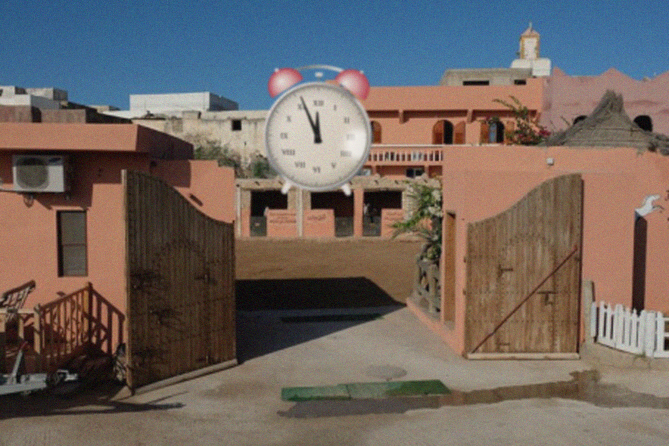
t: 11:56
